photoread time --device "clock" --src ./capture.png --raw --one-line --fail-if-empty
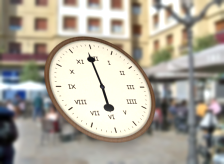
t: 5:59
